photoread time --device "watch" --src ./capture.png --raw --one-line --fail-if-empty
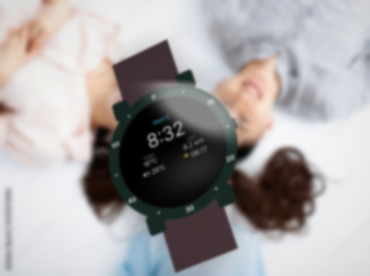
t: 8:32
